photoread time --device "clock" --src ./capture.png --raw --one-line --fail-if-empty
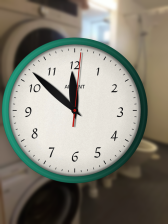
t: 11:52:01
